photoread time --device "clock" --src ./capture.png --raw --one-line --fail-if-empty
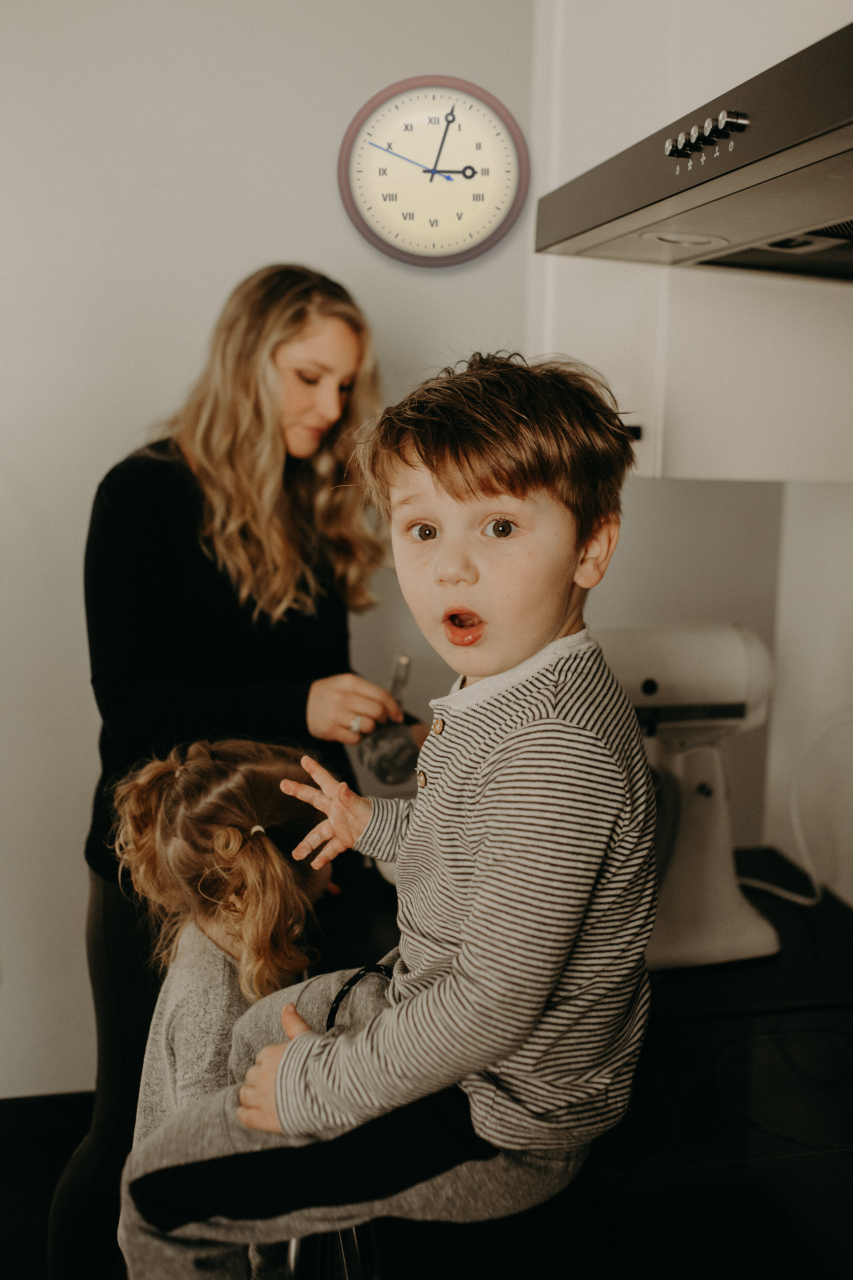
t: 3:02:49
